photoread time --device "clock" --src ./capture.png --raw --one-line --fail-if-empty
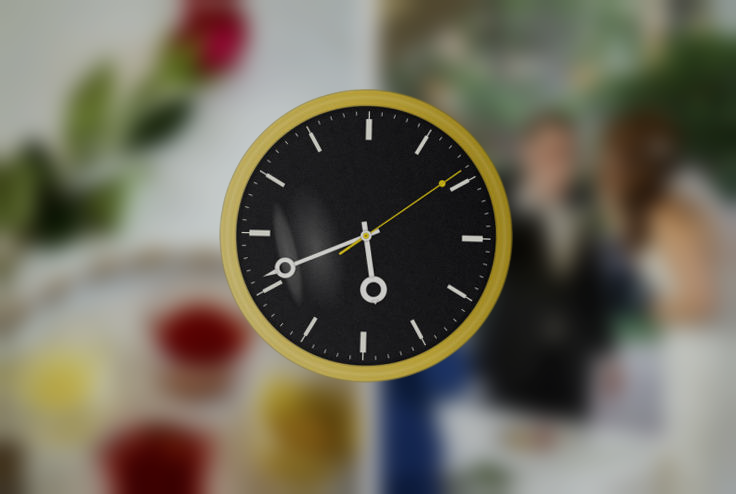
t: 5:41:09
